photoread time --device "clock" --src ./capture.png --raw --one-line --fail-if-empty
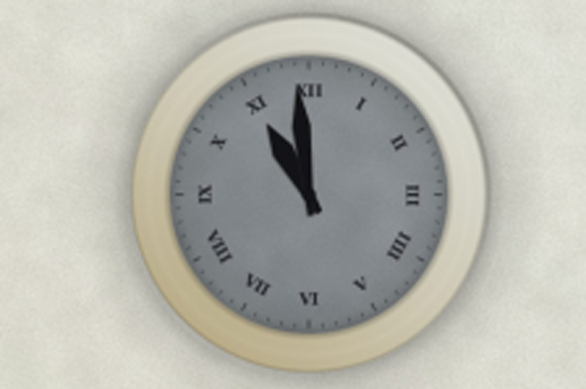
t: 10:59
